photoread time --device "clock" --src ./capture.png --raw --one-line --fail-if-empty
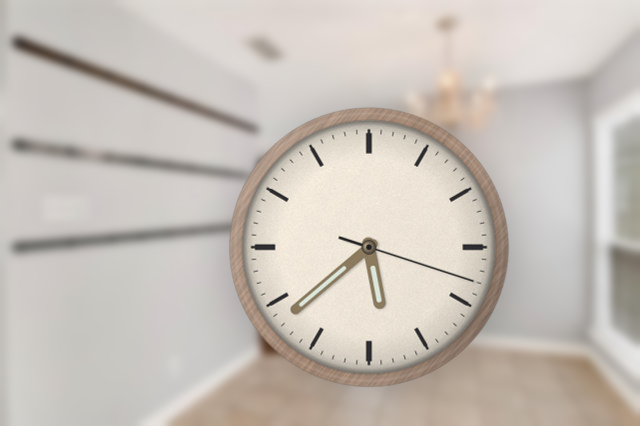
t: 5:38:18
